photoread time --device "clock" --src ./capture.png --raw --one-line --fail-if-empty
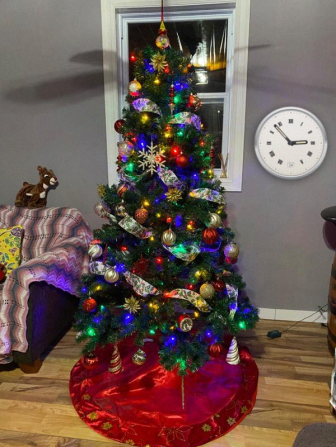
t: 2:53
